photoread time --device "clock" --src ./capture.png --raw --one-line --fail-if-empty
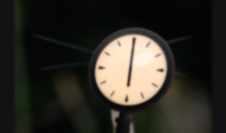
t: 6:00
